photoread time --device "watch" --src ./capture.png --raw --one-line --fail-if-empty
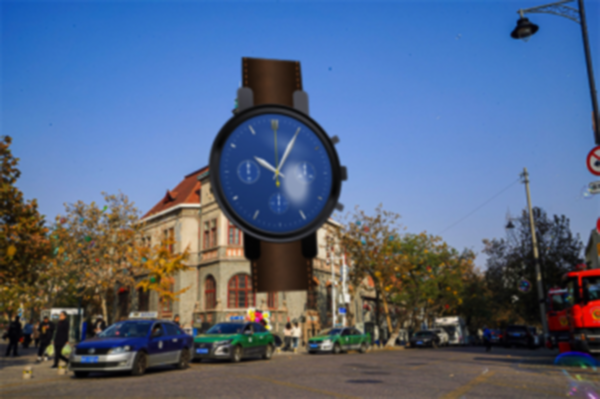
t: 10:05
